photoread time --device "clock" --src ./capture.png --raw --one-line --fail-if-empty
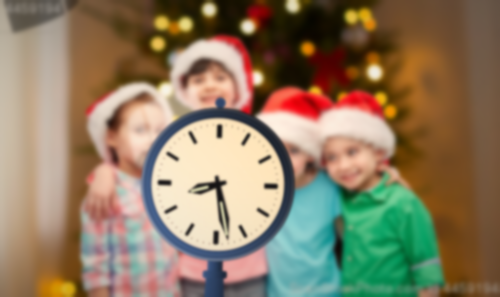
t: 8:28
